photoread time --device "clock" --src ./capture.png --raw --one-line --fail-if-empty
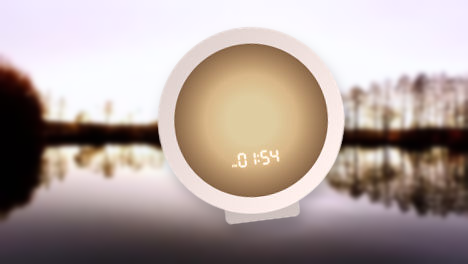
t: 1:54
